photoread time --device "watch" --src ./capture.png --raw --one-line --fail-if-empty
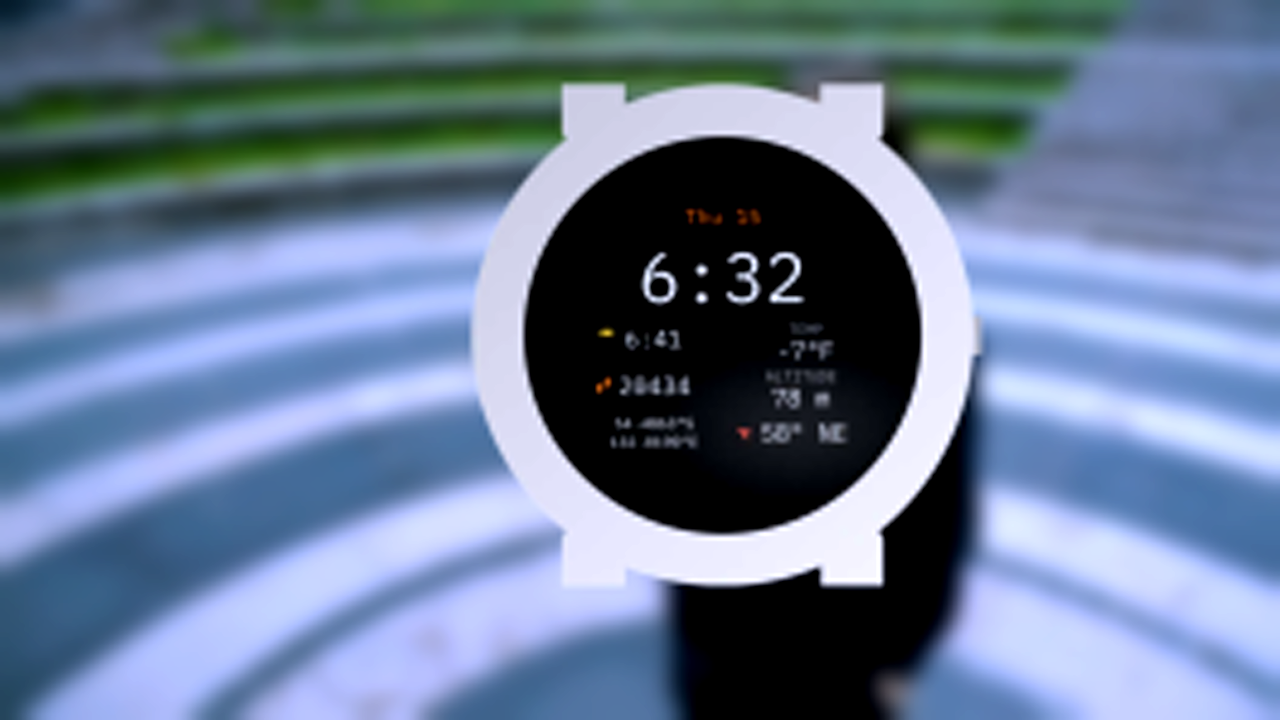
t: 6:32
